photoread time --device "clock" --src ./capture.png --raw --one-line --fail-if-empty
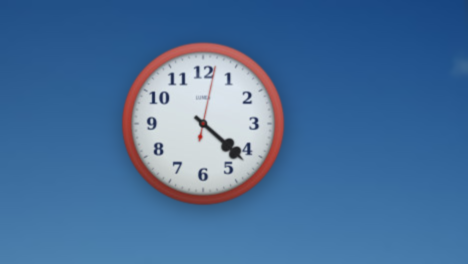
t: 4:22:02
